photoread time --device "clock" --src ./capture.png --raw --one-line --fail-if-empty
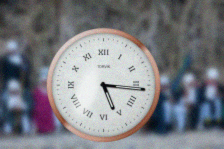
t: 5:16
